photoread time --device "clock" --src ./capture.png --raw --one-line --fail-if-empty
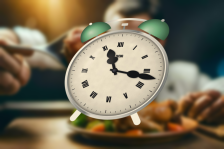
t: 11:17
